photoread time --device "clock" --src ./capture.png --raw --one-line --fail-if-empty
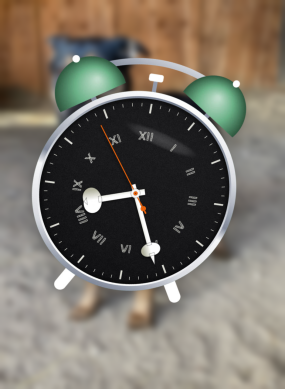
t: 8:25:54
